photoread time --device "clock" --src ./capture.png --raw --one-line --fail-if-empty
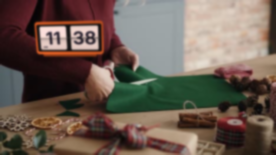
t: 11:38
